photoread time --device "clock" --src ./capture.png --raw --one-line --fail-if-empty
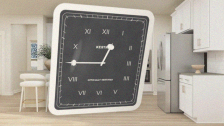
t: 12:45
